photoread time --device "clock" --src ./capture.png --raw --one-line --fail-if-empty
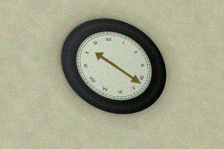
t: 10:22
